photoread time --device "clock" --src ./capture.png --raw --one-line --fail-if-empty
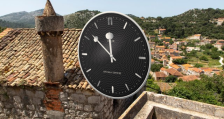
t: 11:52
